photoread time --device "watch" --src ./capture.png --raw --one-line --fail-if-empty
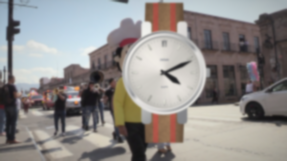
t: 4:11
